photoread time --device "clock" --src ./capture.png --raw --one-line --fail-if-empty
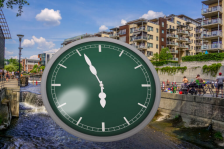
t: 5:56
